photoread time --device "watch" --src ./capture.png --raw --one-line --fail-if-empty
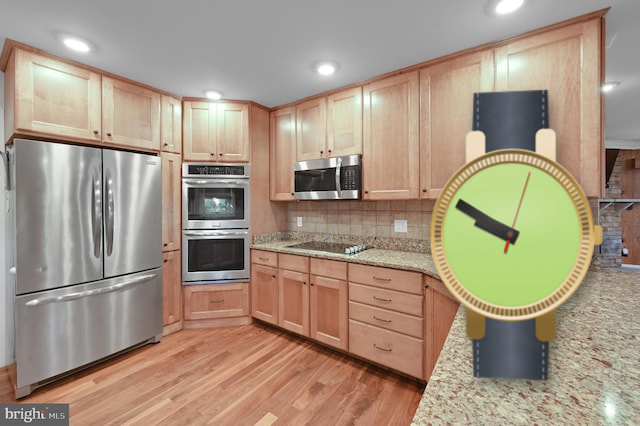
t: 9:50:03
